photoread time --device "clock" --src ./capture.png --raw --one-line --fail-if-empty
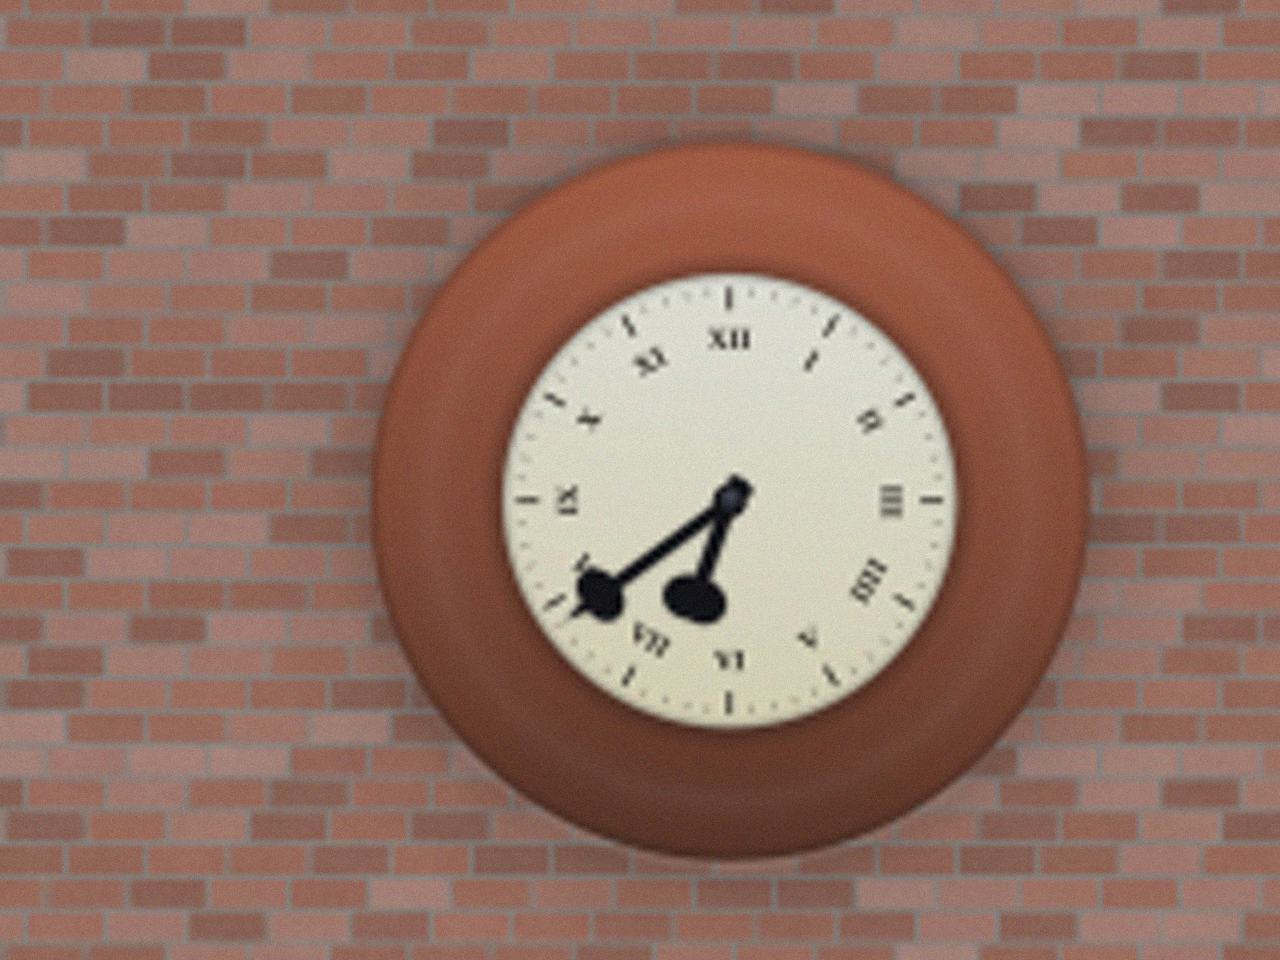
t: 6:39
